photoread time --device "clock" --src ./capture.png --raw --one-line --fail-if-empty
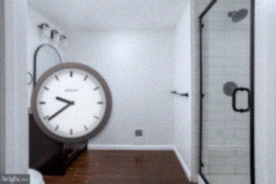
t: 9:39
